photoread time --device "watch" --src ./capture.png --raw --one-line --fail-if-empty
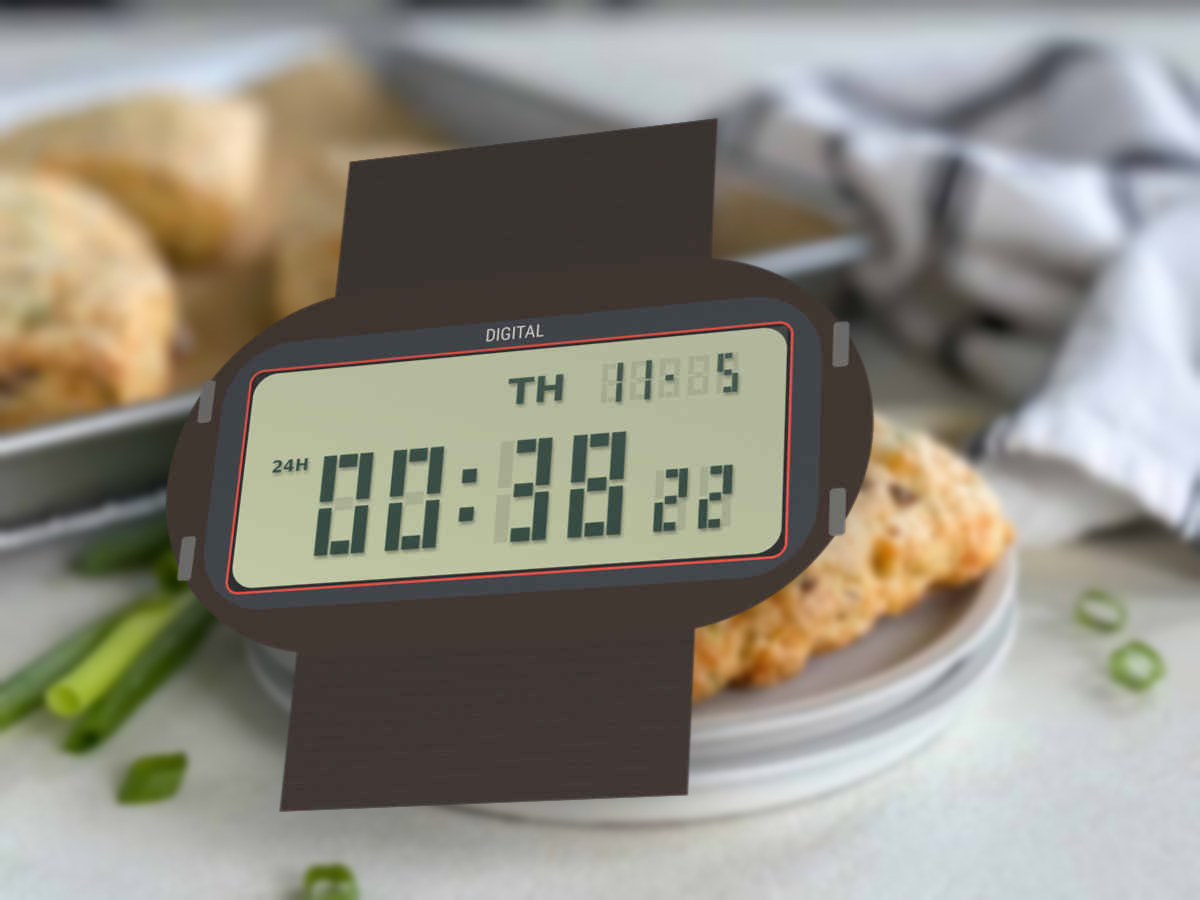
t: 0:38:22
